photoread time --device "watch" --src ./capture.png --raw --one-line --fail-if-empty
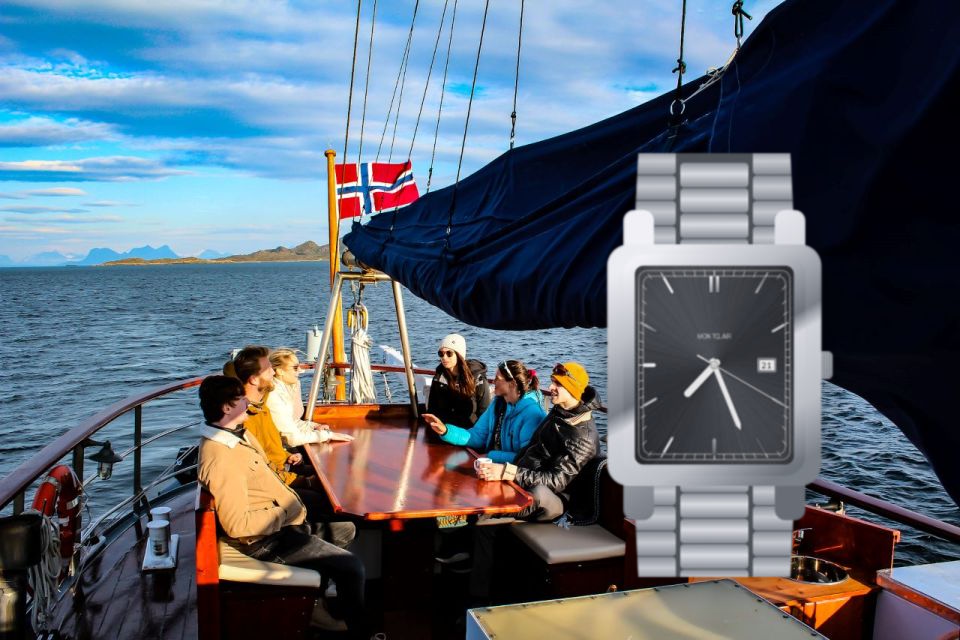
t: 7:26:20
